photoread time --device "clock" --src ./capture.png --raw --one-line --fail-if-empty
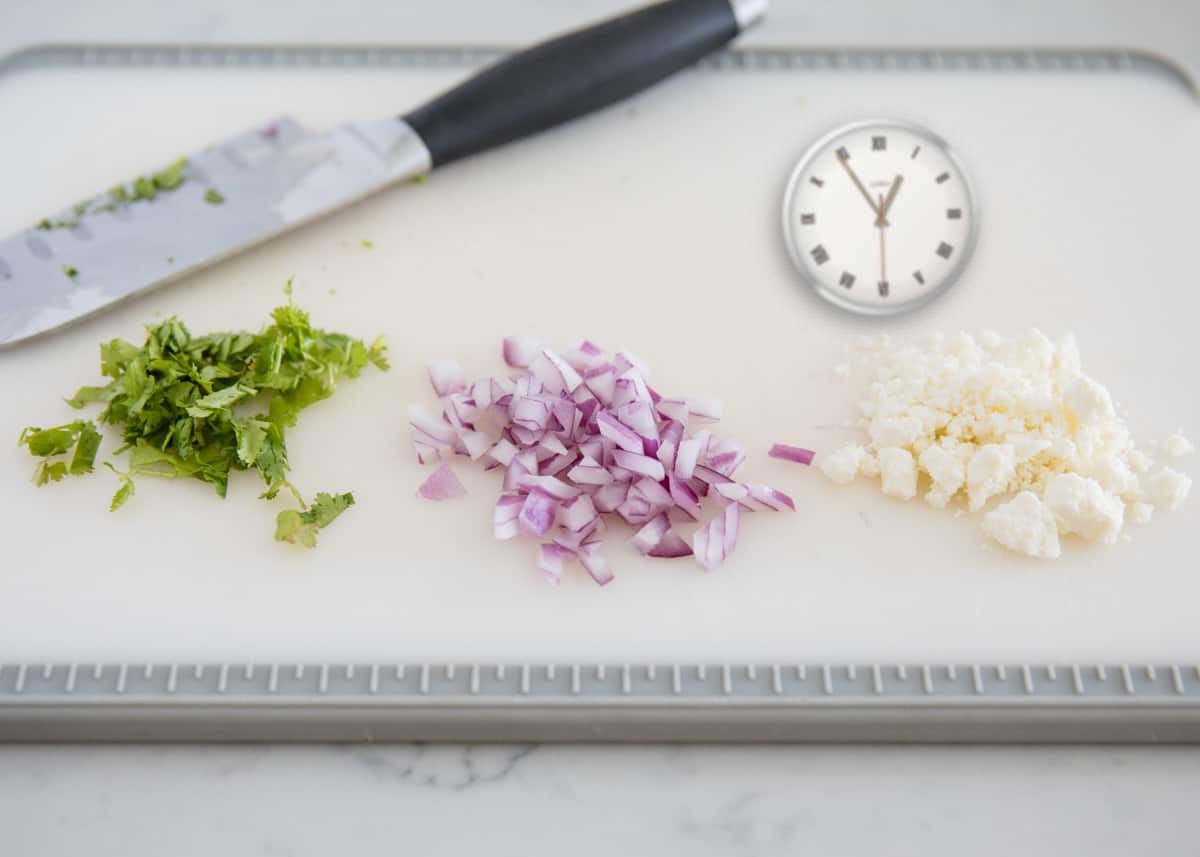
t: 12:54:30
